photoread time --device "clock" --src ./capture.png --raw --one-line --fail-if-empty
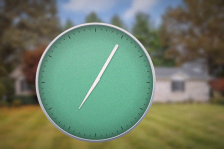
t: 7:05
